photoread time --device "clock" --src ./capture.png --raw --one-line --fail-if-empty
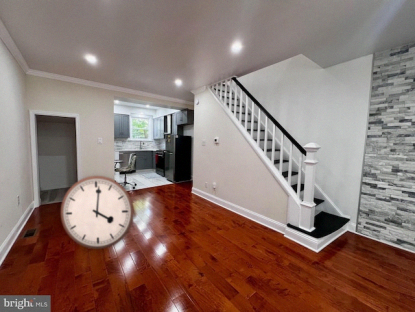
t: 4:01
